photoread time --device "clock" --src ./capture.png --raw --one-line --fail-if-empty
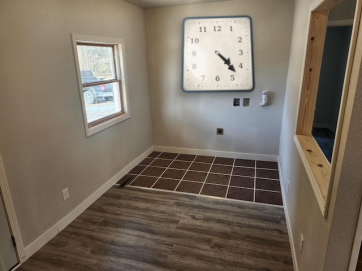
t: 4:23
